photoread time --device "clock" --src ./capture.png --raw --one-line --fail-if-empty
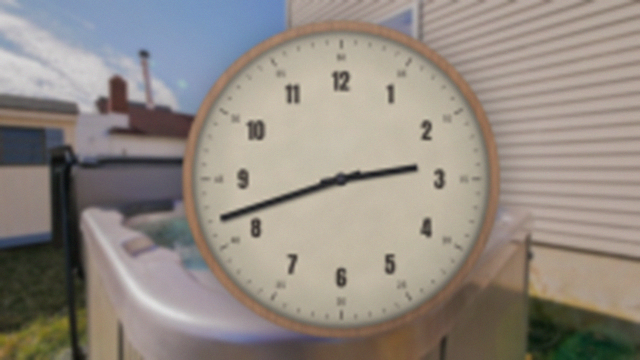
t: 2:42
